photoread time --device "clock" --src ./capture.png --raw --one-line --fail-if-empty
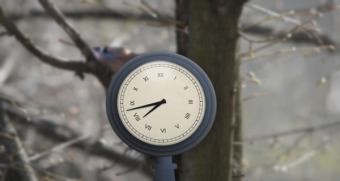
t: 7:43
